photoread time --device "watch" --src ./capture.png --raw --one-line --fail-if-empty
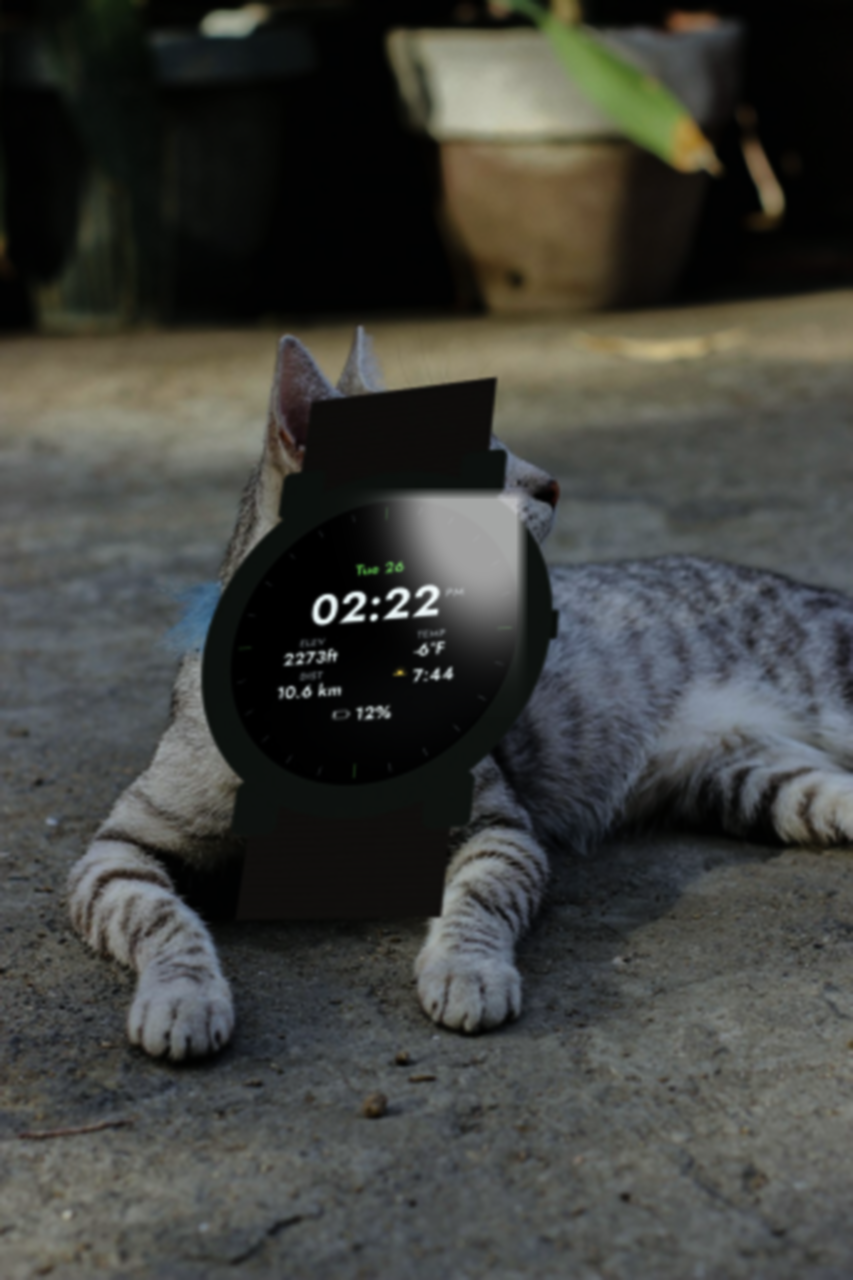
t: 2:22
